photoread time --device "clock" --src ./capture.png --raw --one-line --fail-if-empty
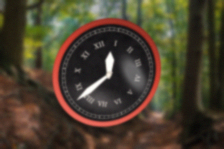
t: 12:42
